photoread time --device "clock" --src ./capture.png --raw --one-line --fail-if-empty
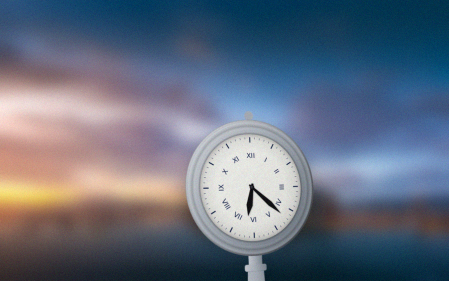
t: 6:22
